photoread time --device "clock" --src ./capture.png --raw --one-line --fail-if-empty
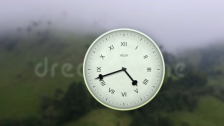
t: 4:42
